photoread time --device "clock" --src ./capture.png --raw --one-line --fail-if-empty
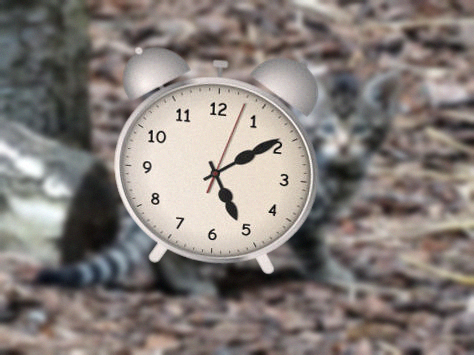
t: 5:09:03
